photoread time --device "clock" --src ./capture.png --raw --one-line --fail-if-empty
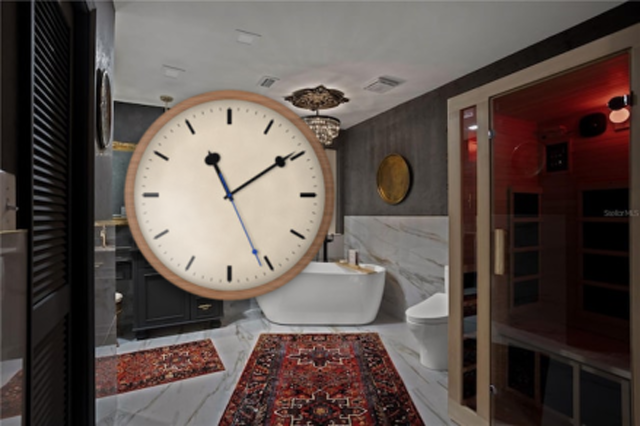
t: 11:09:26
